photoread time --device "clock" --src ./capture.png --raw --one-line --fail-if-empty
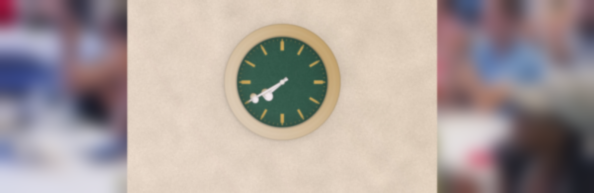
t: 7:40
